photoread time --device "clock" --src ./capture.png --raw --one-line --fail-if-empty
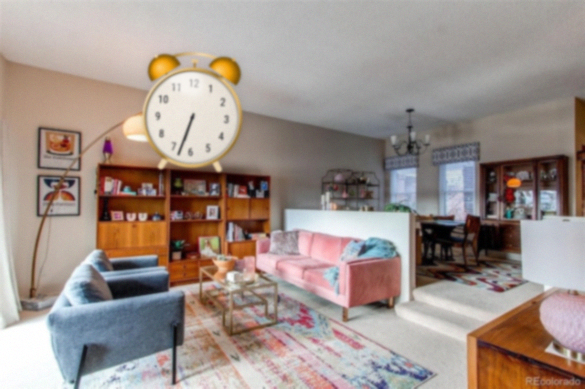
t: 6:33
